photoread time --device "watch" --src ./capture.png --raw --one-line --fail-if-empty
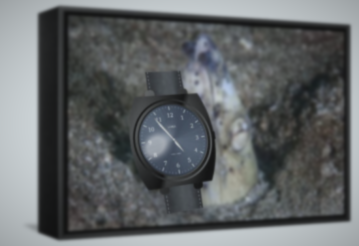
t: 4:54
